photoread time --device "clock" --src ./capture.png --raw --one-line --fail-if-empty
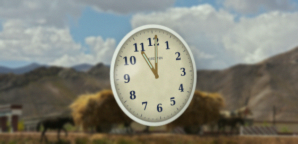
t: 11:01
